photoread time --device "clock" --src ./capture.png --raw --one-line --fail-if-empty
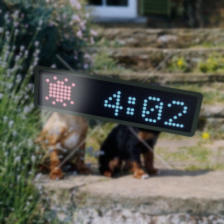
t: 4:02
